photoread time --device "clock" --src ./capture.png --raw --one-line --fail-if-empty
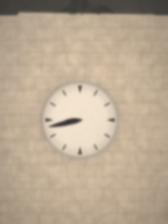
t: 8:43
